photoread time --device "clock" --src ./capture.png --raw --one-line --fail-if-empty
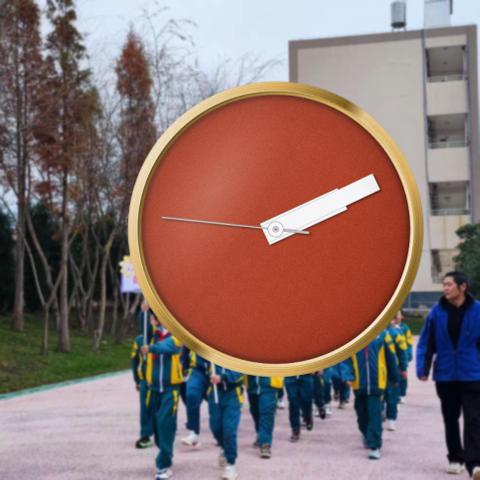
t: 2:10:46
